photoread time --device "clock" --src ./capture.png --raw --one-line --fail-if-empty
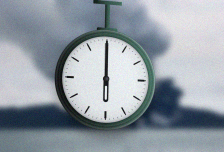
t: 6:00
